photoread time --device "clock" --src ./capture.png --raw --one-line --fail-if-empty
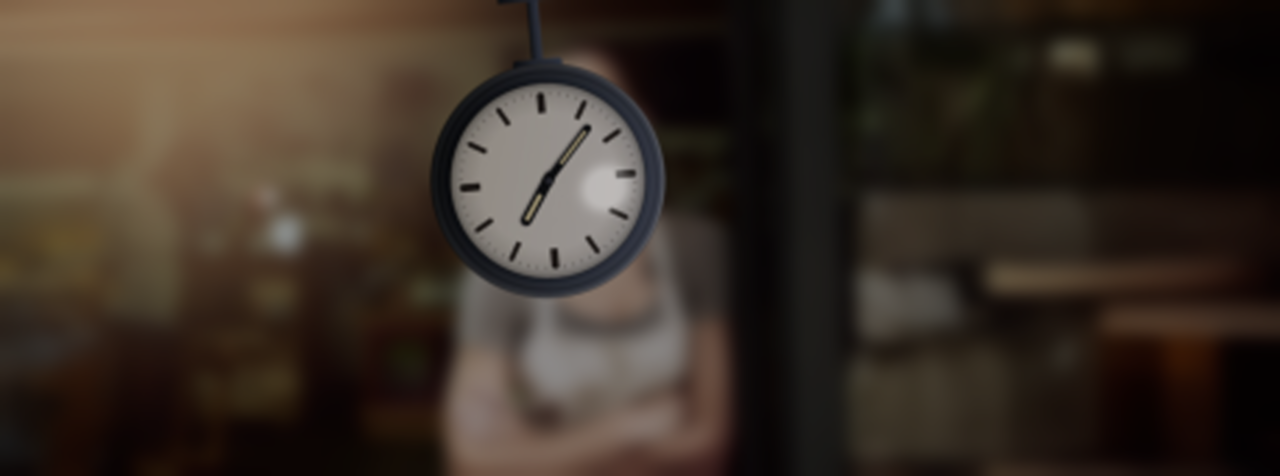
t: 7:07
